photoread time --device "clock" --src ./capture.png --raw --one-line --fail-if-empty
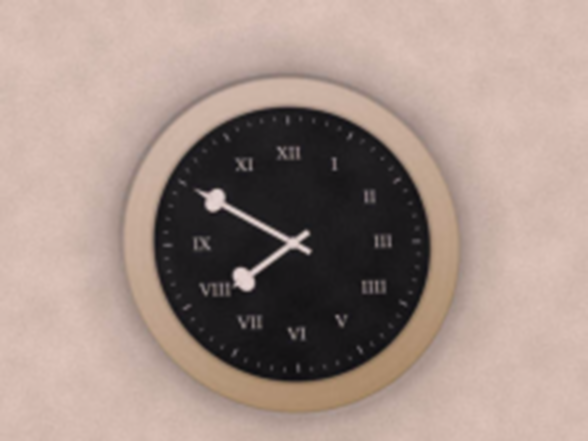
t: 7:50
